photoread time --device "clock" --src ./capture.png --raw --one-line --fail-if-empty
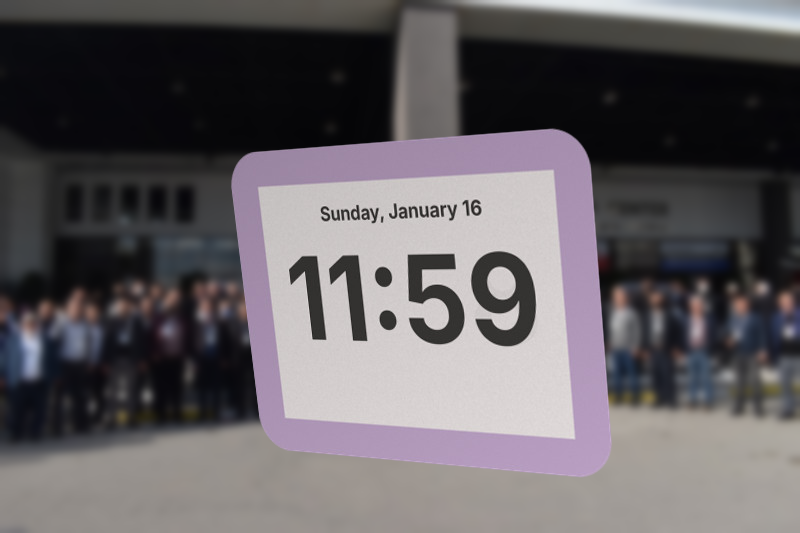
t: 11:59
